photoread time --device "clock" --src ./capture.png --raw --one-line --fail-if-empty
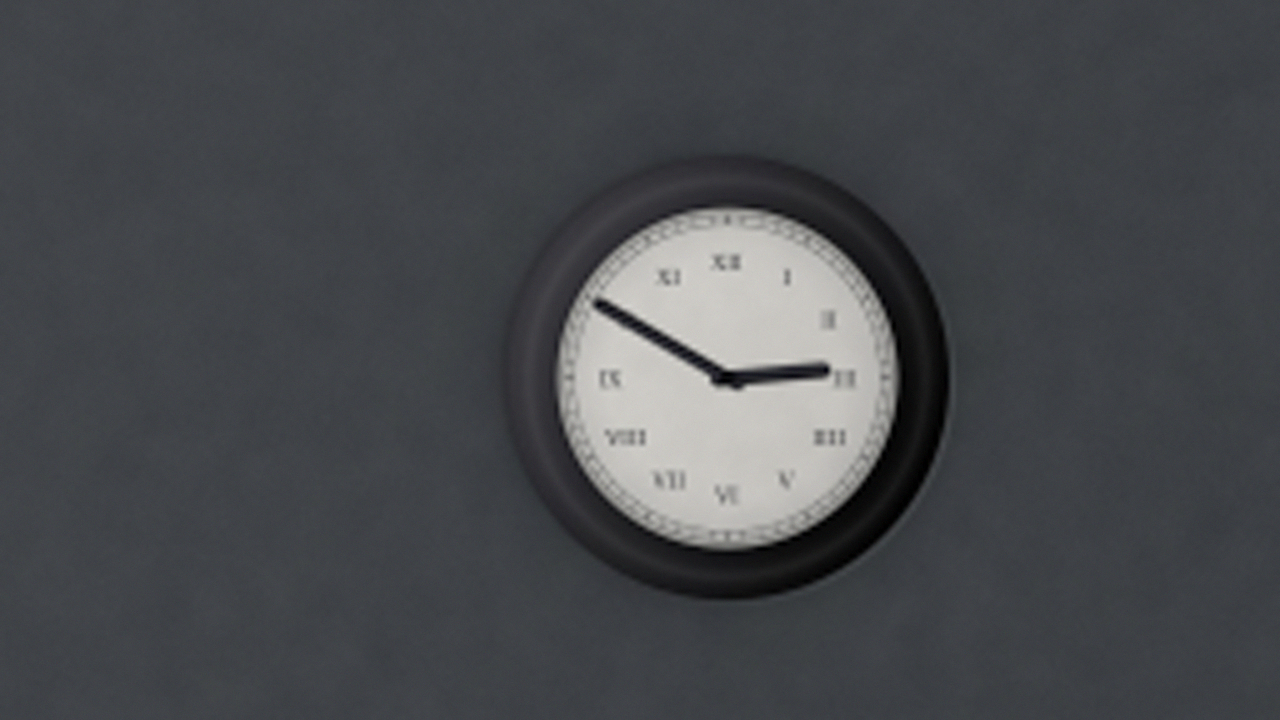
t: 2:50
